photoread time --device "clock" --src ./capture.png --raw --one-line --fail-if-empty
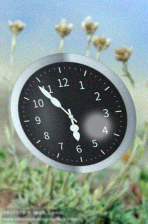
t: 5:54
